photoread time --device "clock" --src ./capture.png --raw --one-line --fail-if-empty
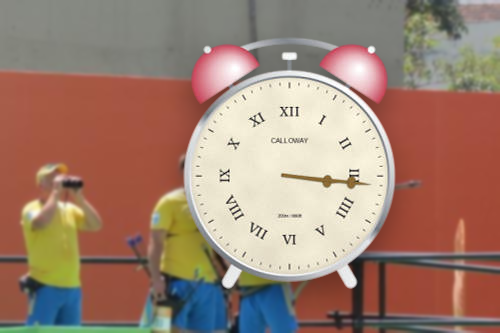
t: 3:16
